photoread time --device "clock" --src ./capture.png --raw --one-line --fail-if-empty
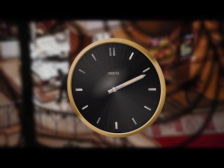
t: 2:11
